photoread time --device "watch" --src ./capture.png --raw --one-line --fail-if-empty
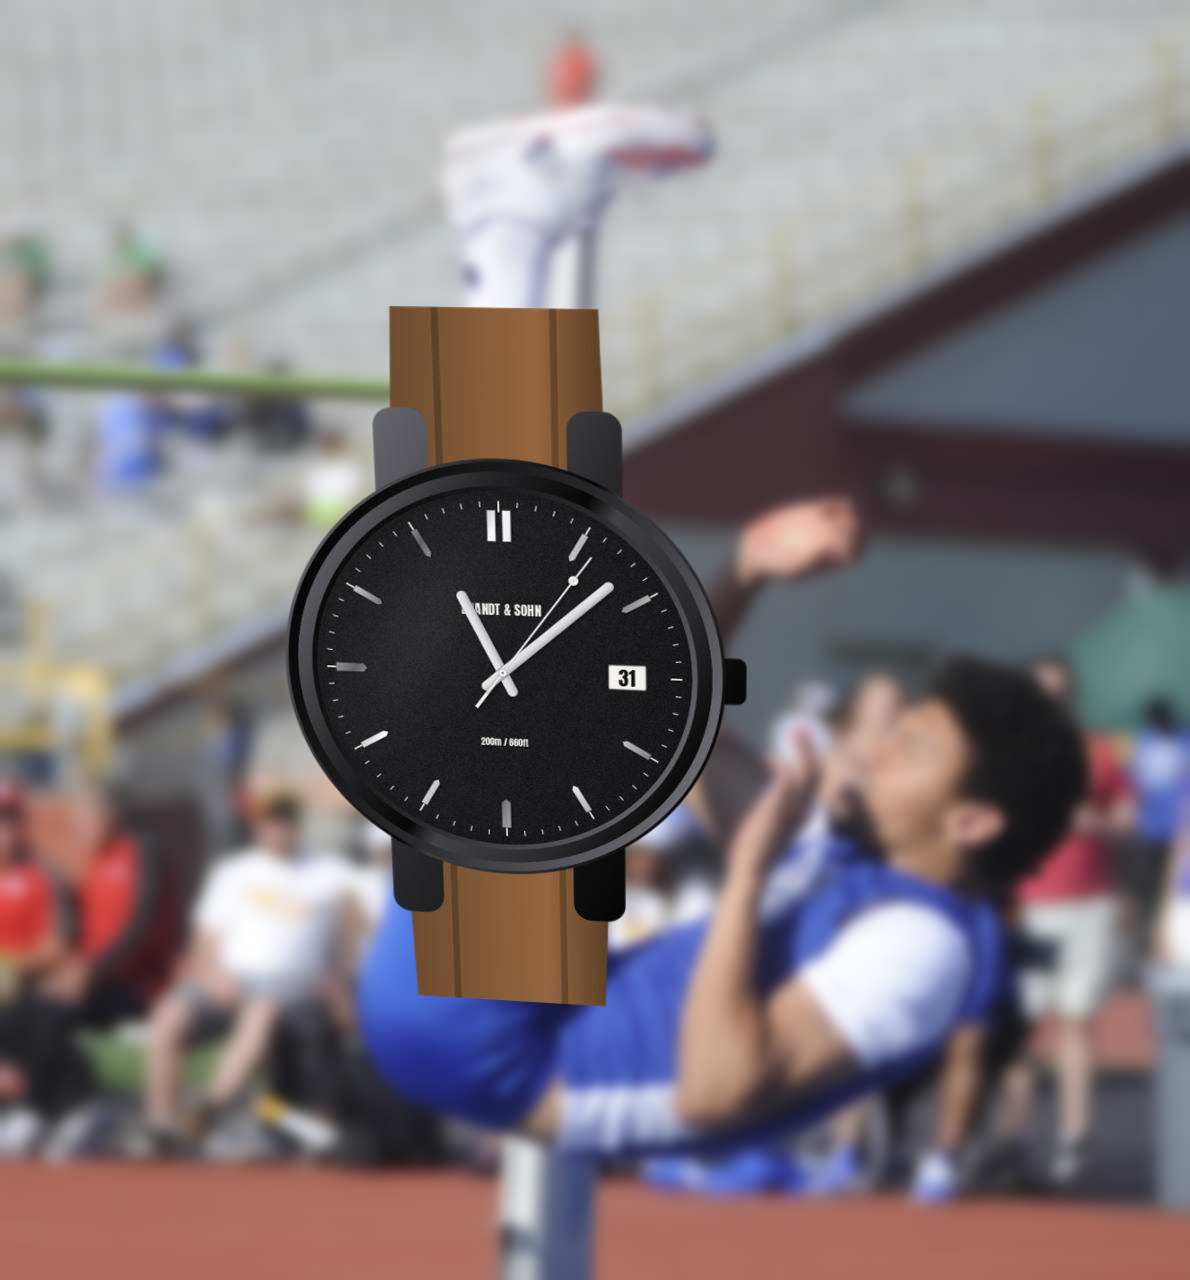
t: 11:08:06
